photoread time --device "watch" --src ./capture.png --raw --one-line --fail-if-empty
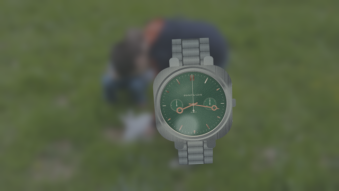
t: 8:17
